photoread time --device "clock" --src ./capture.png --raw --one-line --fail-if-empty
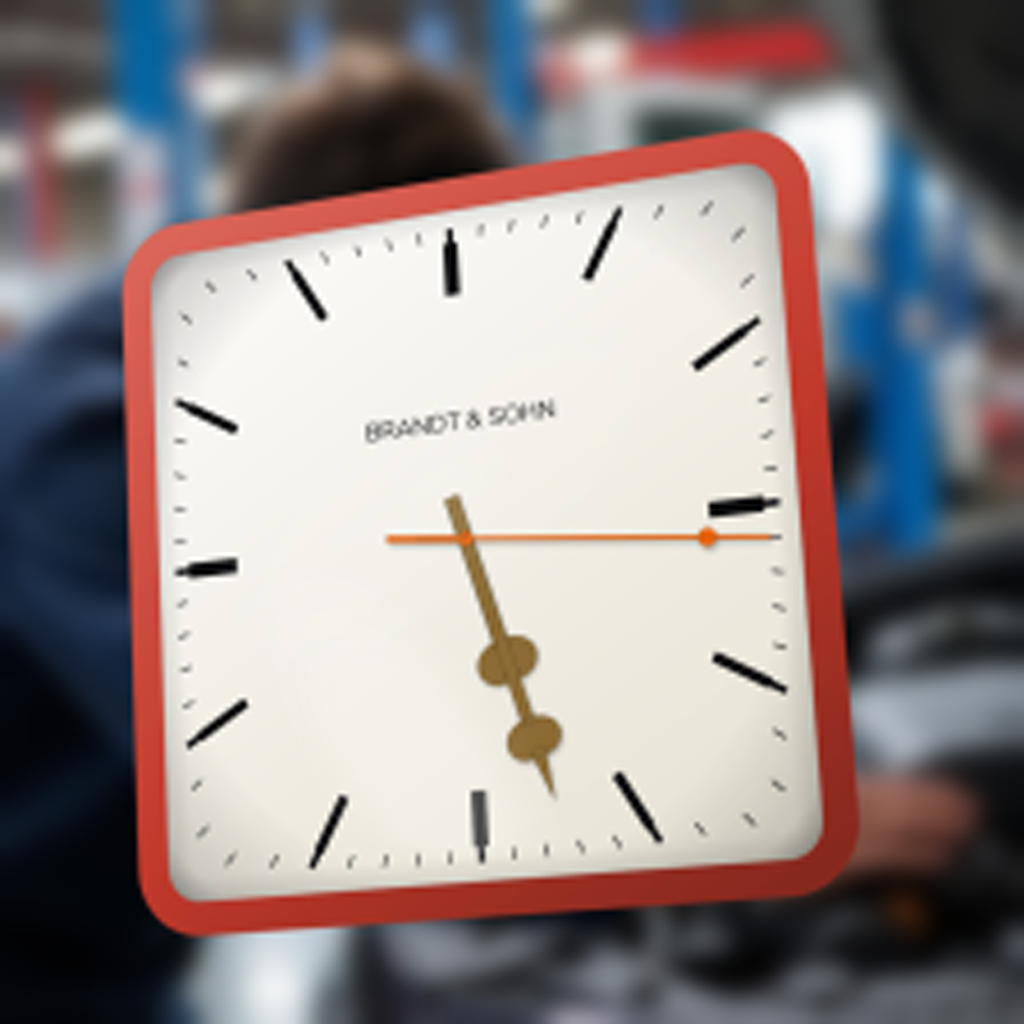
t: 5:27:16
